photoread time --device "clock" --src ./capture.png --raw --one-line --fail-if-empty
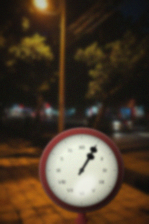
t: 1:05
